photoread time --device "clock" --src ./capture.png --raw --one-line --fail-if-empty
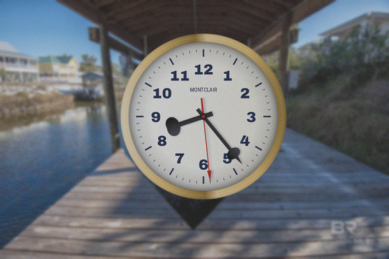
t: 8:23:29
